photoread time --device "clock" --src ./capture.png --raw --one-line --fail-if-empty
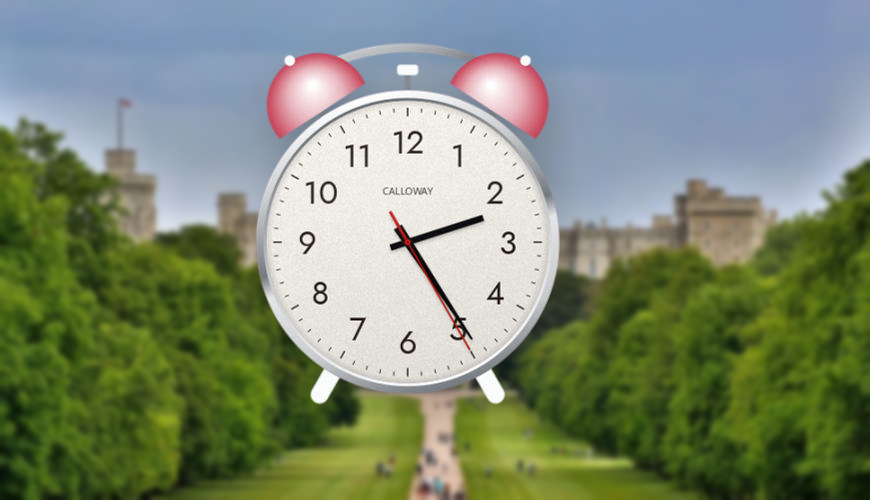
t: 2:24:25
